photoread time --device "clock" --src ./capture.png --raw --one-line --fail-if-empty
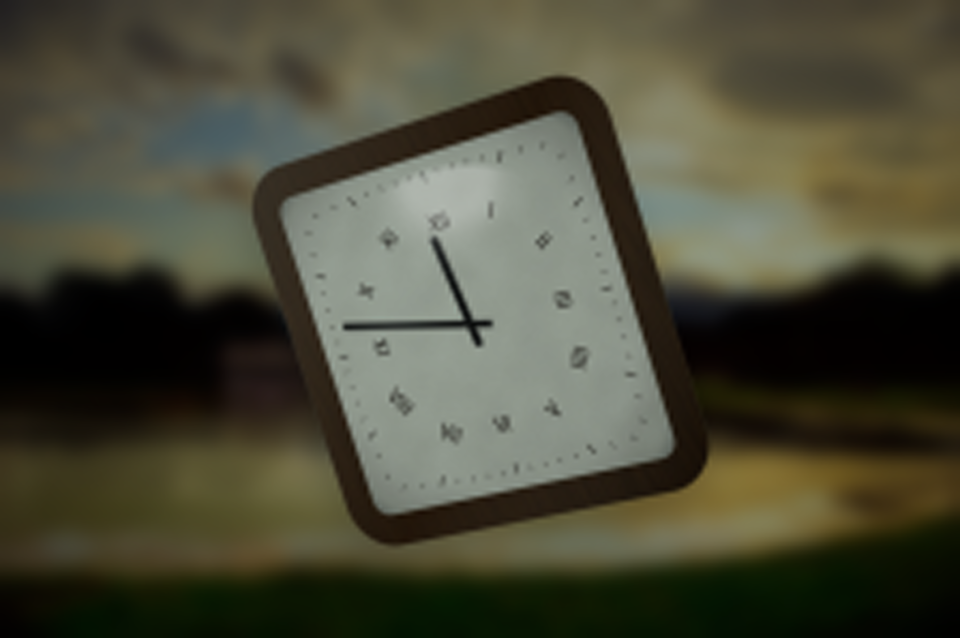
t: 11:47
